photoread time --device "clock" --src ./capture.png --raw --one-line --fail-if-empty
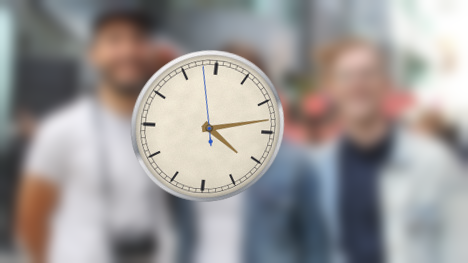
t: 4:12:58
